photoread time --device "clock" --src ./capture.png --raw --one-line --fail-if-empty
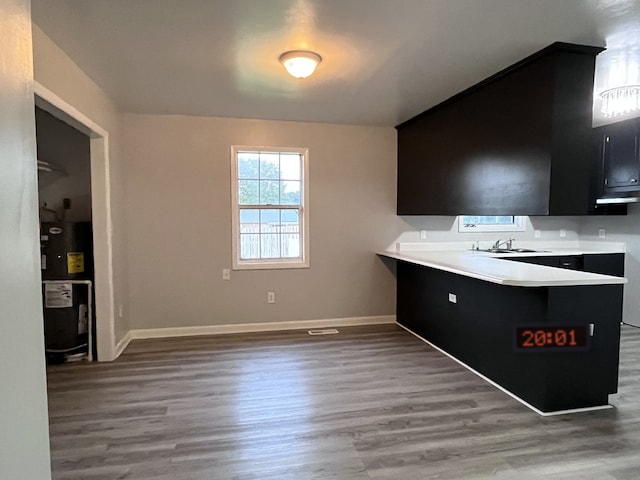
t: 20:01
